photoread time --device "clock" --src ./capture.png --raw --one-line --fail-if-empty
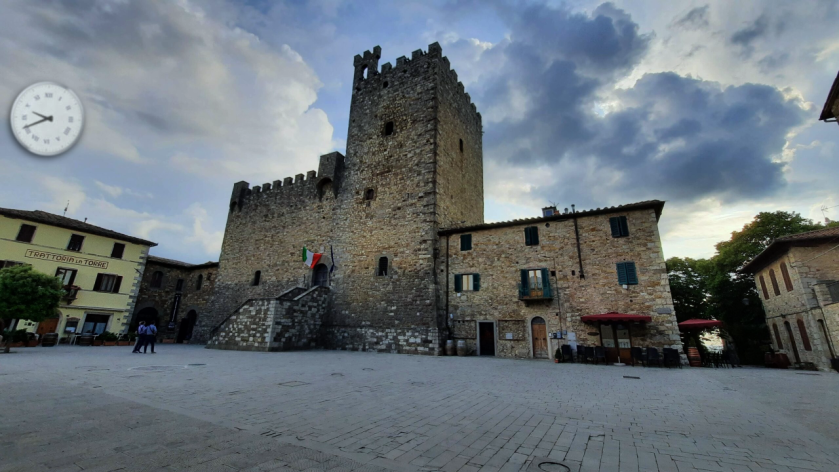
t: 9:41
